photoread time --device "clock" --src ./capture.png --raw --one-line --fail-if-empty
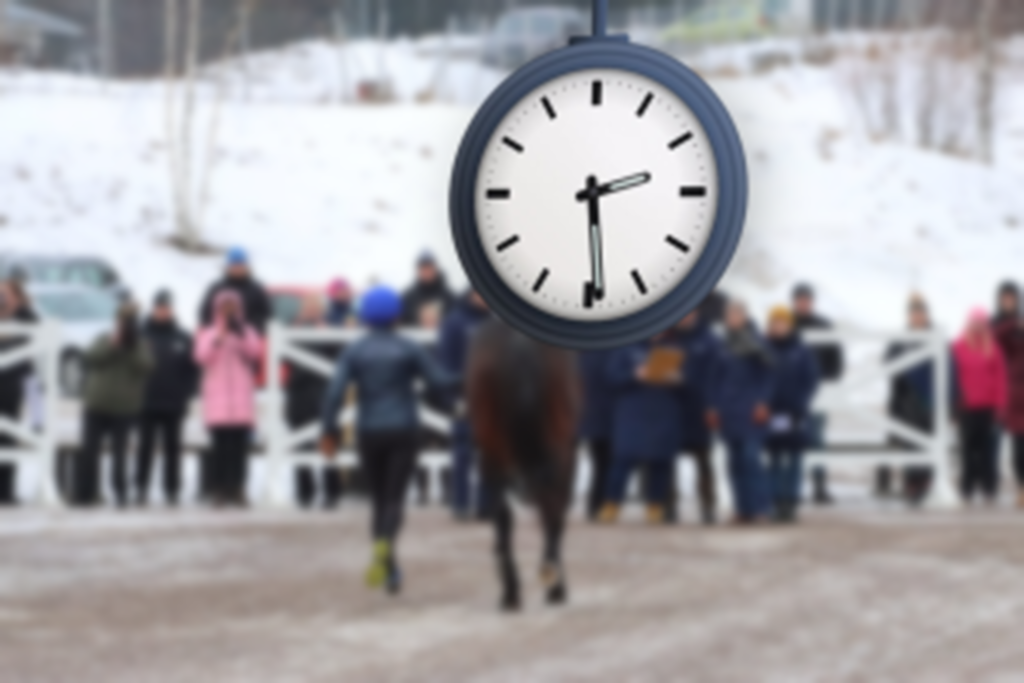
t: 2:29
